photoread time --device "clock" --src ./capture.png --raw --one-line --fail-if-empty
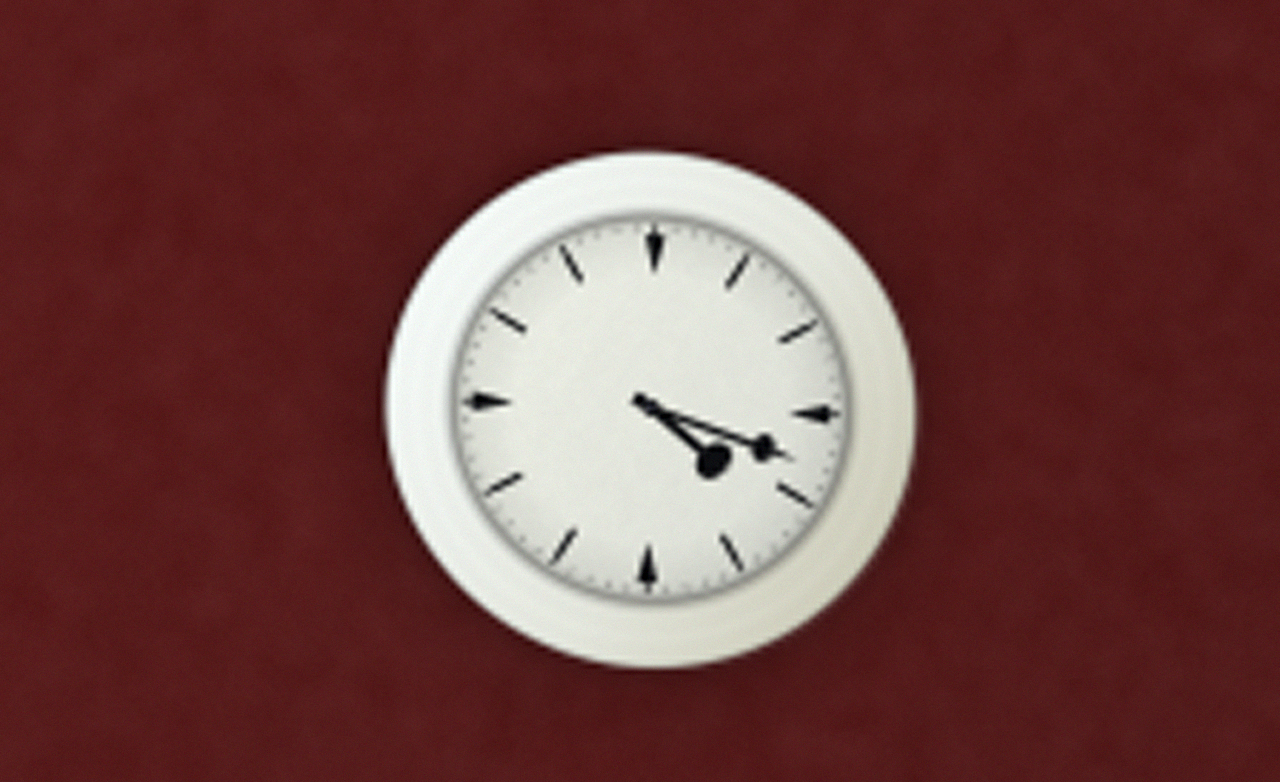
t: 4:18
